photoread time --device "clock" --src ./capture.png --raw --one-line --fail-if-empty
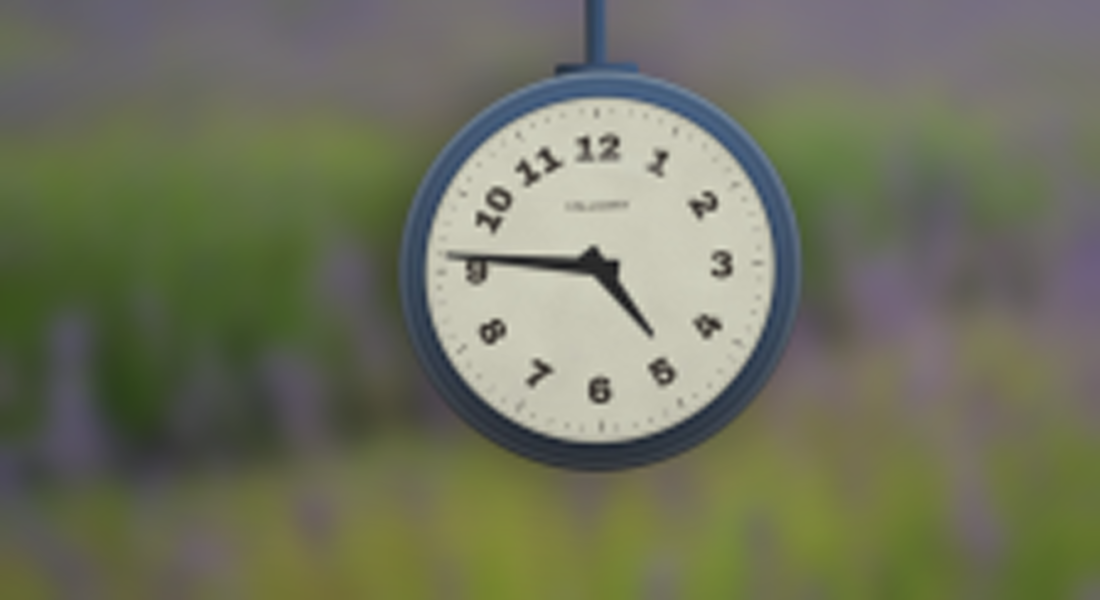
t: 4:46
